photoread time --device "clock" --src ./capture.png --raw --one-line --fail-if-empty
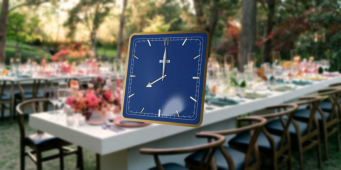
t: 8:00
